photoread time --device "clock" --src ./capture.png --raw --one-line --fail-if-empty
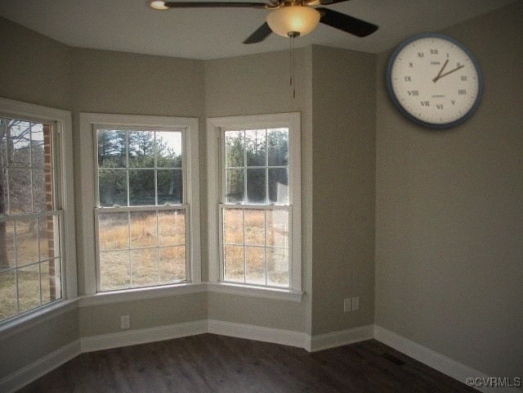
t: 1:11
